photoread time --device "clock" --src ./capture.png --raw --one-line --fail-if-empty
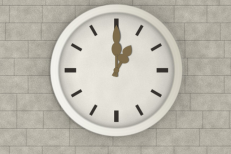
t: 1:00
